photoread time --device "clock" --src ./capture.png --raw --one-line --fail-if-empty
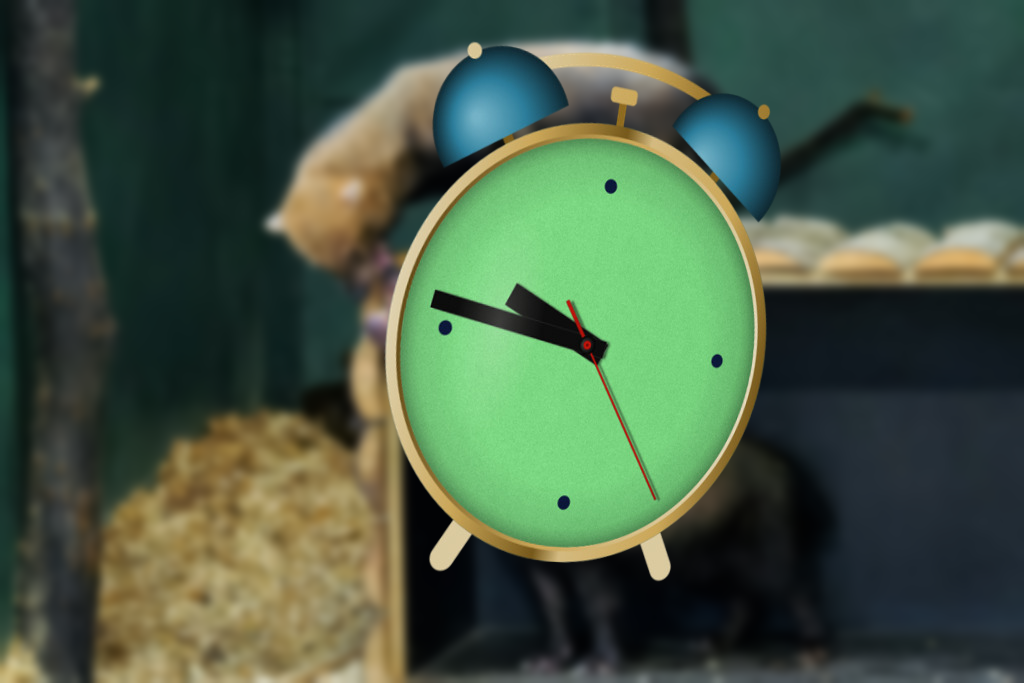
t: 9:46:24
